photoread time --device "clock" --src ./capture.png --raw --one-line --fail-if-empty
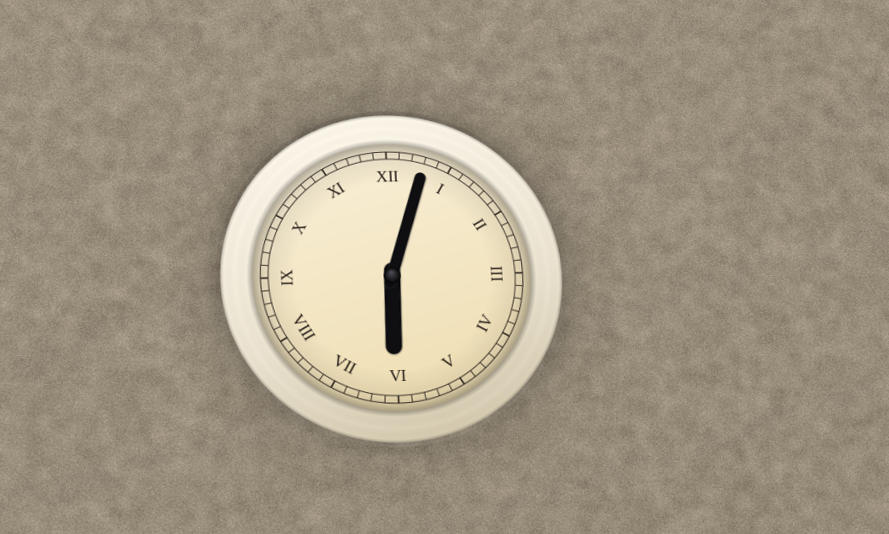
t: 6:03
